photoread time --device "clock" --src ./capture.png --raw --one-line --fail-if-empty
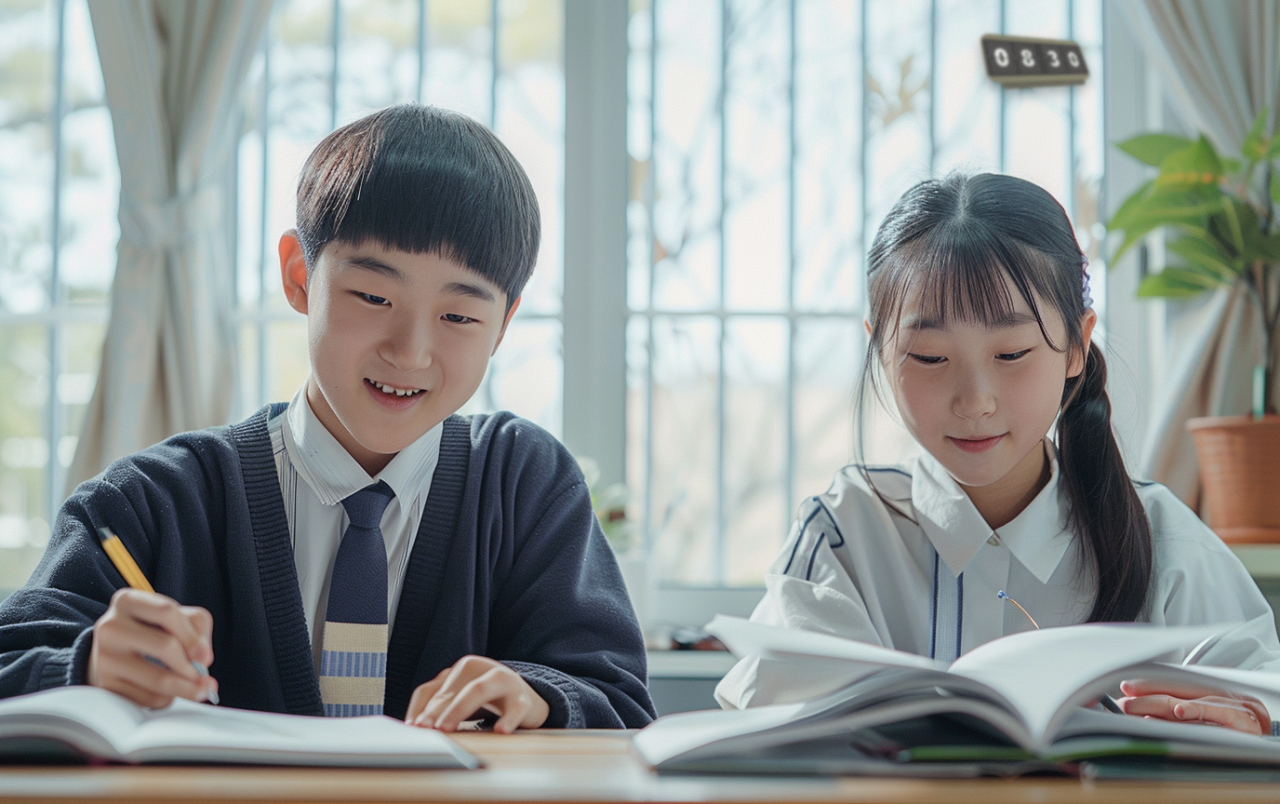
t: 8:30
